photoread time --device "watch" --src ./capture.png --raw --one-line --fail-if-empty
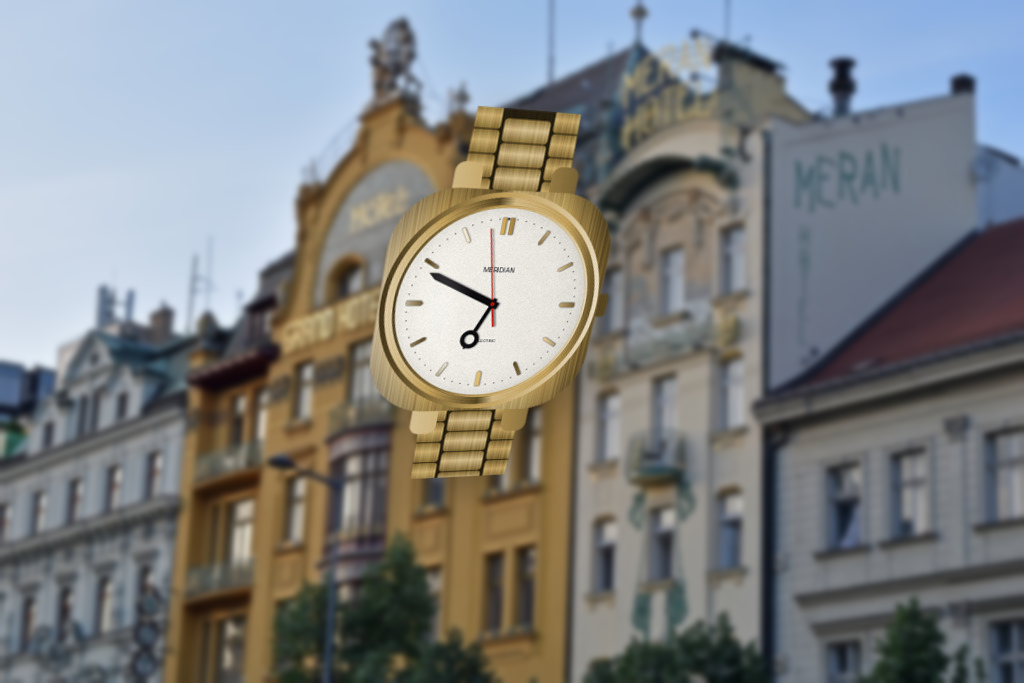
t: 6:48:58
